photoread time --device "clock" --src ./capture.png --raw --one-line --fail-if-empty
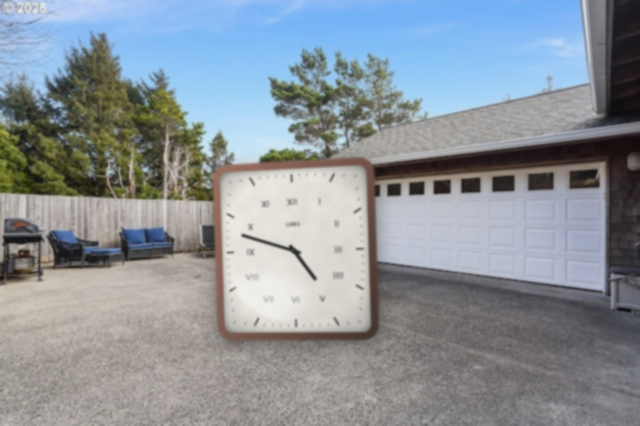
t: 4:48
